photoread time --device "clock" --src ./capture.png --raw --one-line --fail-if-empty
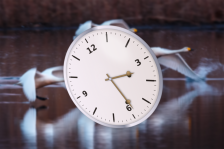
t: 3:29
